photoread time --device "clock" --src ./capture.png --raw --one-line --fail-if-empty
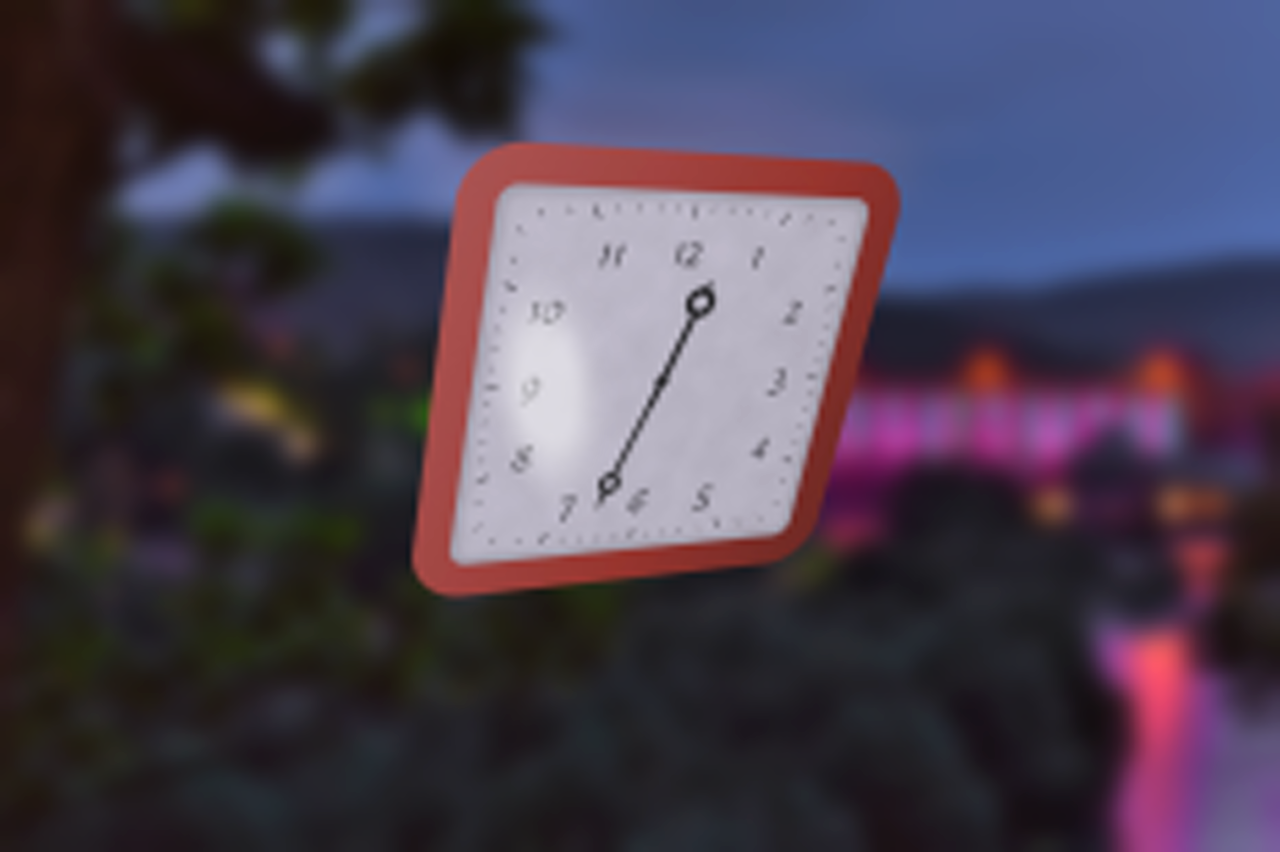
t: 12:33
